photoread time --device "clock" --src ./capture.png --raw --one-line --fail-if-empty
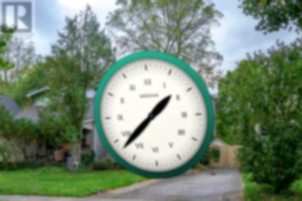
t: 1:38
